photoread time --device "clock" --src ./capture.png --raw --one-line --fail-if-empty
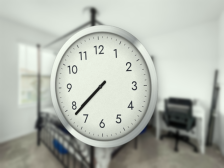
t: 7:38
